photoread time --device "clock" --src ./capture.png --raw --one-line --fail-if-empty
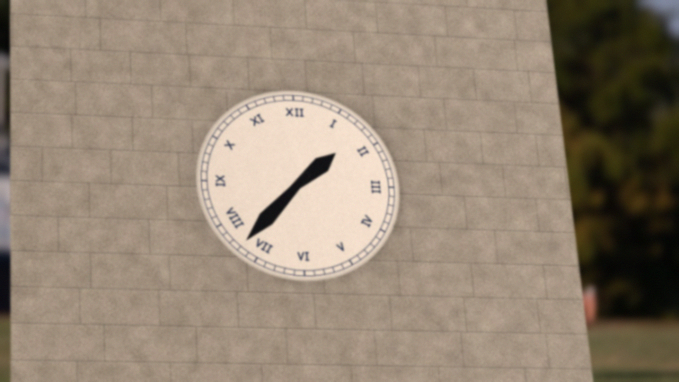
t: 1:37
